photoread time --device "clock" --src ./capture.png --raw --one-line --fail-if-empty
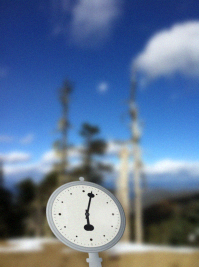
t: 6:03
